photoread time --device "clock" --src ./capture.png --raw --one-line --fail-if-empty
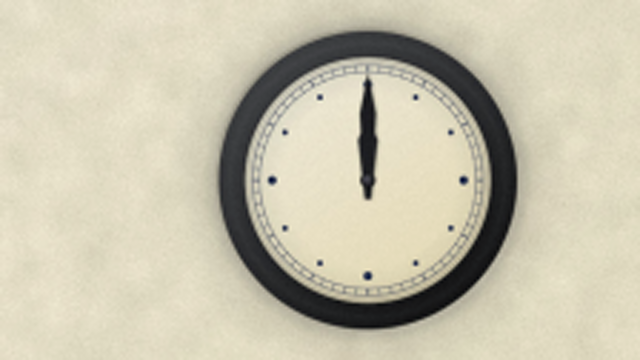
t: 12:00
